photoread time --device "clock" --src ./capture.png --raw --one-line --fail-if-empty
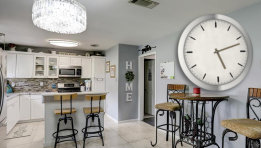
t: 5:12
